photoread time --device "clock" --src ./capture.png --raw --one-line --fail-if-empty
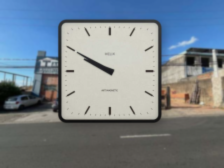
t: 9:50
